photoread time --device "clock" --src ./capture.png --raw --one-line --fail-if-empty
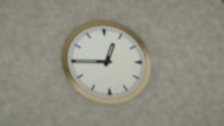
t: 12:45
